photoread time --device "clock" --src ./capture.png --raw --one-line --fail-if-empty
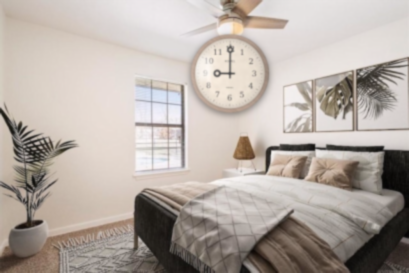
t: 9:00
